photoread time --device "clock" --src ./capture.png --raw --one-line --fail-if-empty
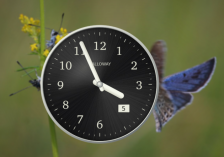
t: 3:56
